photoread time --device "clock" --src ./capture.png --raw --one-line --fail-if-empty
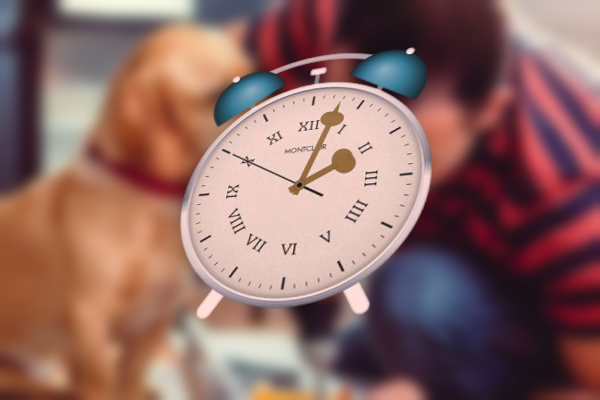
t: 2:02:50
